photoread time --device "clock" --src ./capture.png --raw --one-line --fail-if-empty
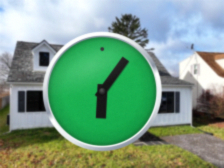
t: 6:06
